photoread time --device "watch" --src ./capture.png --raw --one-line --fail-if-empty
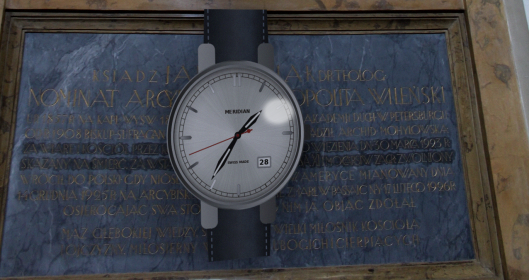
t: 1:35:42
